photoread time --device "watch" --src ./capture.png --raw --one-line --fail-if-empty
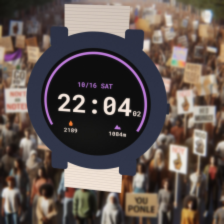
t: 22:04
